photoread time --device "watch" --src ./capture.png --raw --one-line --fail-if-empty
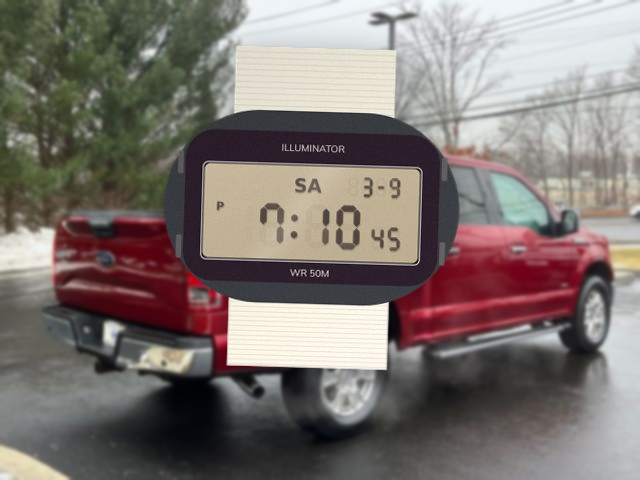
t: 7:10:45
